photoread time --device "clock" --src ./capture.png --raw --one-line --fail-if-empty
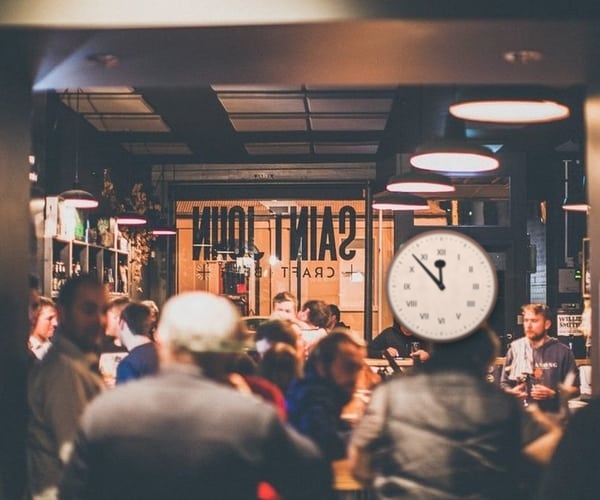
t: 11:53
